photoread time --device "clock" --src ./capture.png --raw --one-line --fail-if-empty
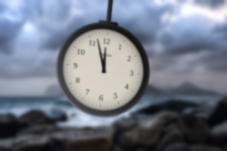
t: 11:57
